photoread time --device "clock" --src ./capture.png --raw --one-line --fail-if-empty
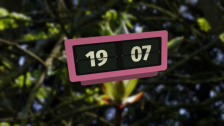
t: 19:07
